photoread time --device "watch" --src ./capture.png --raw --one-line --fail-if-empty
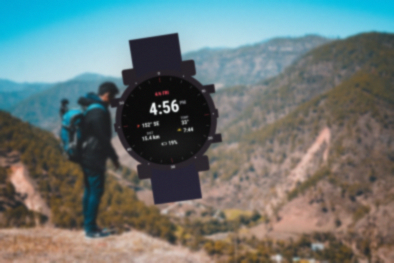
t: 4:56
